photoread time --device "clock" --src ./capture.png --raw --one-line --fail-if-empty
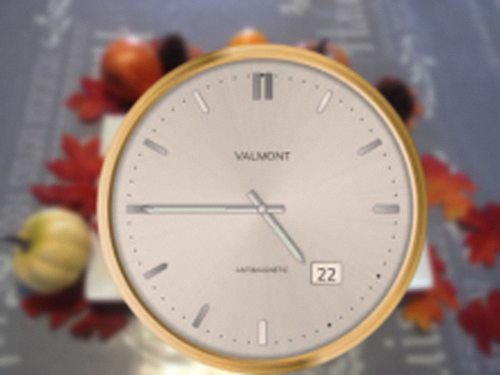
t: 4:45
